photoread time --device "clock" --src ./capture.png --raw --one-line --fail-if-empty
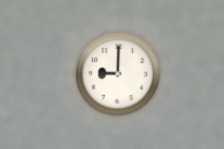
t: 9:00
